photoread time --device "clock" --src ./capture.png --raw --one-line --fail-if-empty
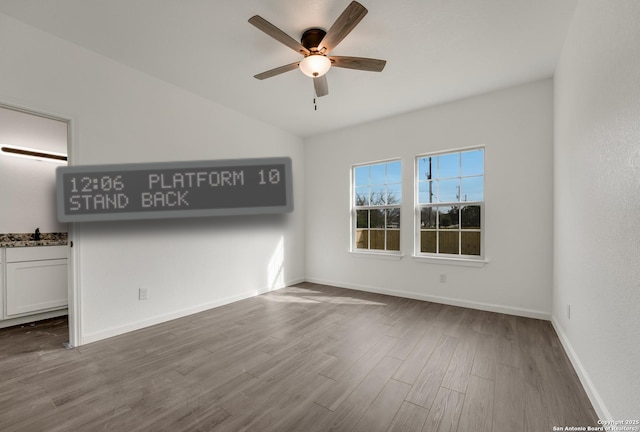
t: 12:06
